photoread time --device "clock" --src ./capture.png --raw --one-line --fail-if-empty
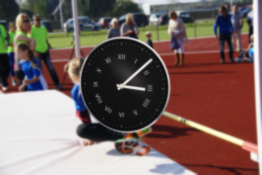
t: 3:08
